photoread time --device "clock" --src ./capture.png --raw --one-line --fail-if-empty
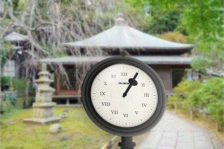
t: 1:05
